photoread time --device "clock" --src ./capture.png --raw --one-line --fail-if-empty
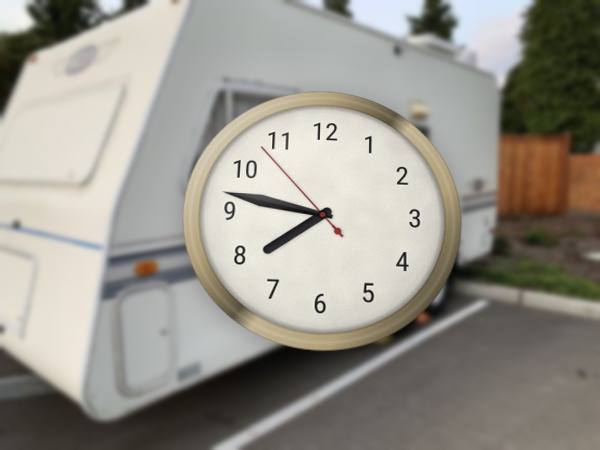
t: 7:46:53
